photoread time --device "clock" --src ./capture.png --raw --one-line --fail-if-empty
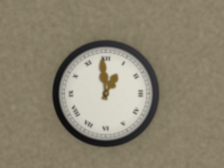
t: 12:59
